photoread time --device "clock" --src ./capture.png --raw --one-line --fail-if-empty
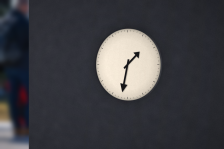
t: 1:32
